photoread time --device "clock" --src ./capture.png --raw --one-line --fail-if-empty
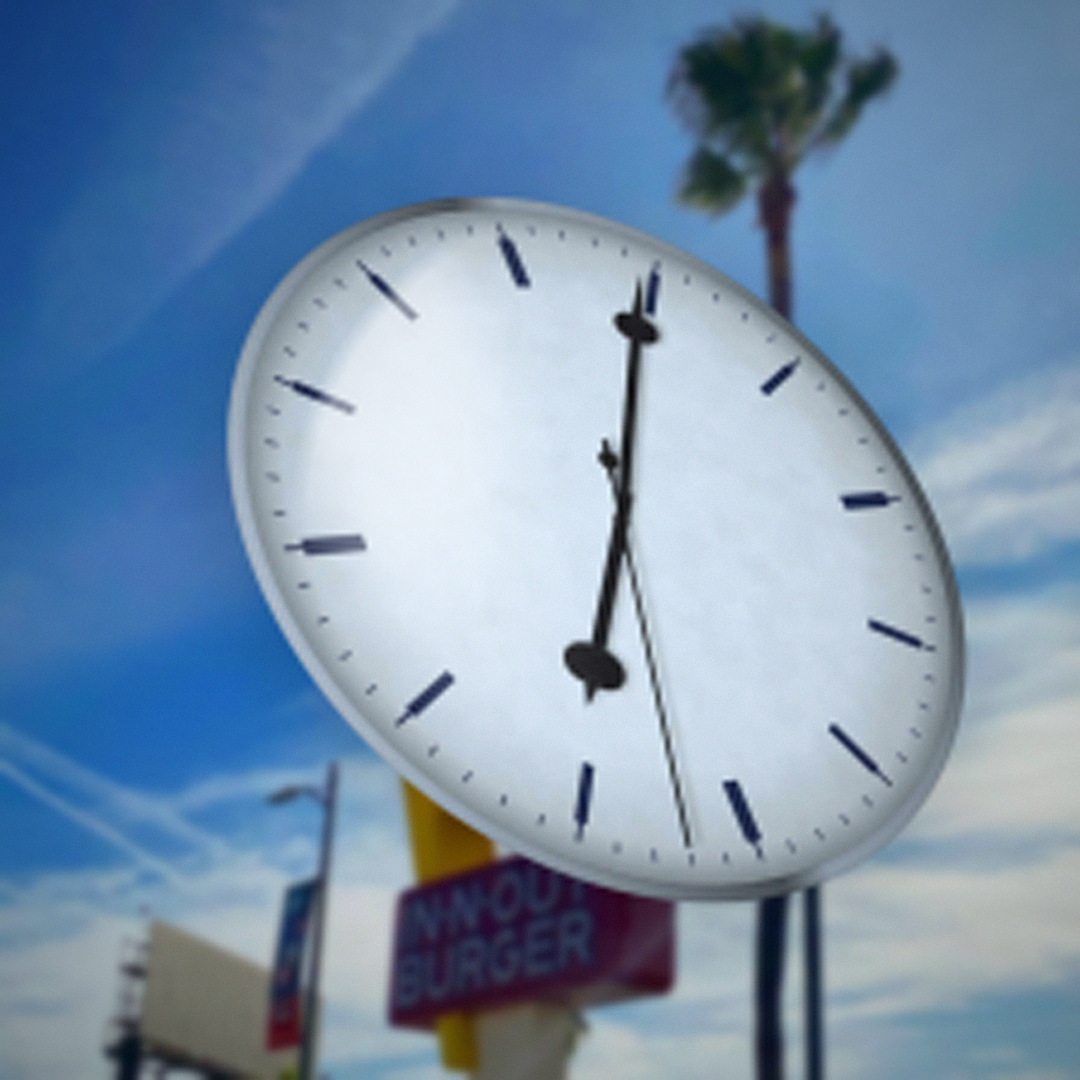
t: 7:04:32
